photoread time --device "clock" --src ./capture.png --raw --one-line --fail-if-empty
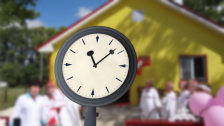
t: 11:08
